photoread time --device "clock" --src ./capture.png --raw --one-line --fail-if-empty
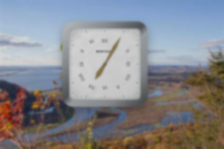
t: 7:05
